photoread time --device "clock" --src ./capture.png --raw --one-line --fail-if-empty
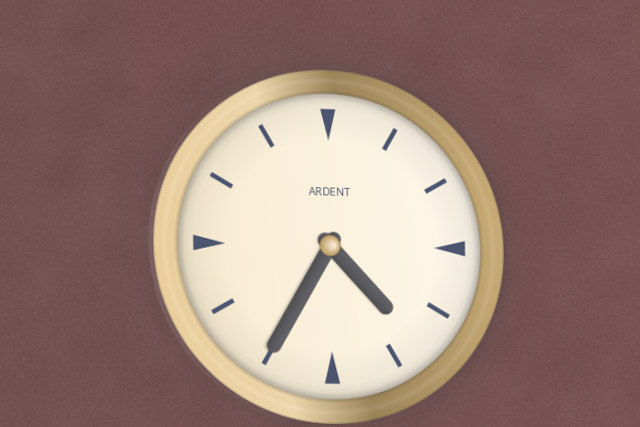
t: 4:35
